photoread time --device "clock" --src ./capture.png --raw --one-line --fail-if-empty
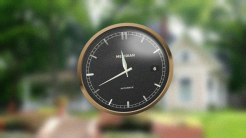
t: 11:41
